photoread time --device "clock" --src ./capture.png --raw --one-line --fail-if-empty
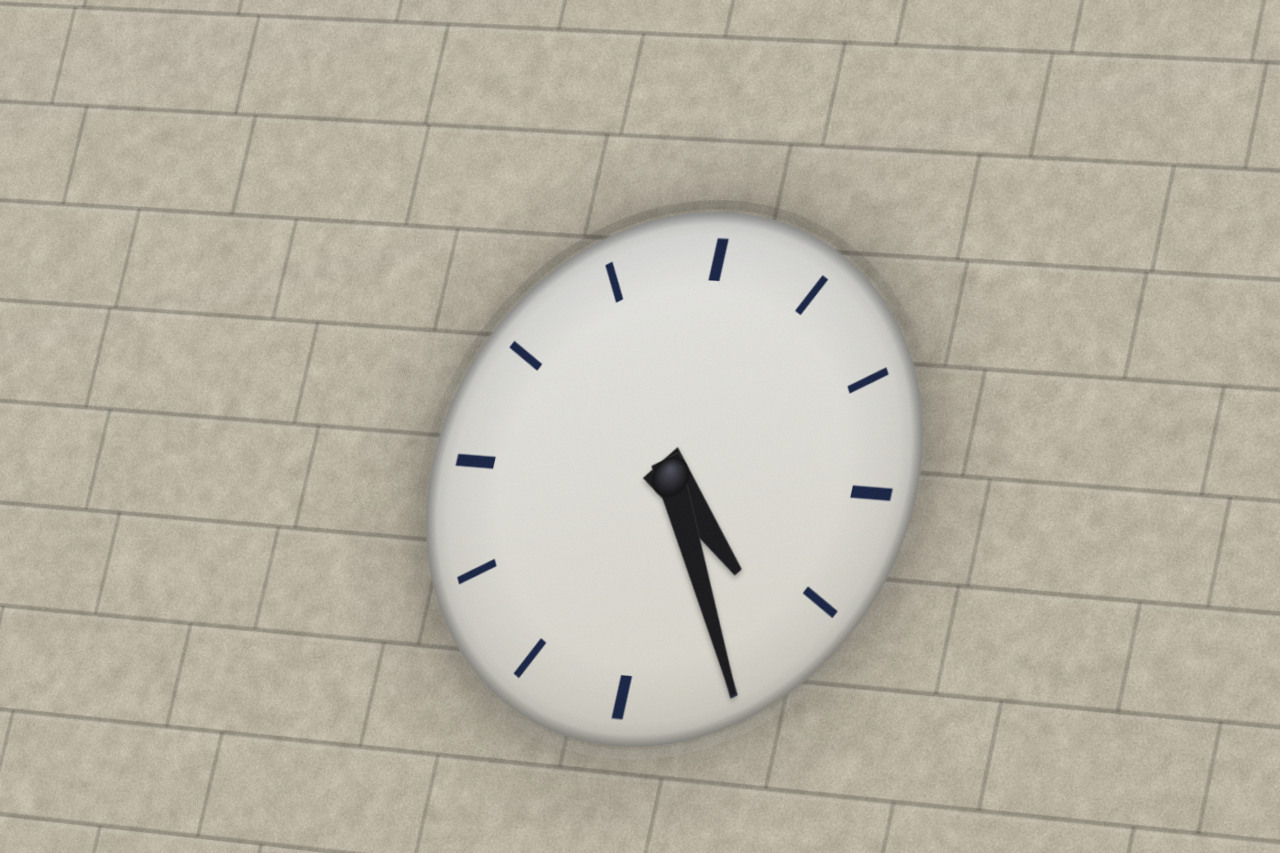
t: 4:25
